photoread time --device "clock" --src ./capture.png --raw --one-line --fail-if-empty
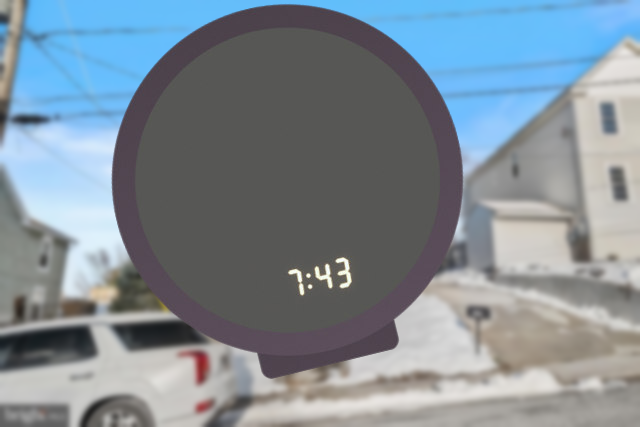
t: 7:43
